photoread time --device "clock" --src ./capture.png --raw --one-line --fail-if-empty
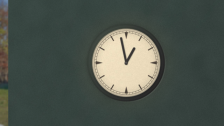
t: 12:58
